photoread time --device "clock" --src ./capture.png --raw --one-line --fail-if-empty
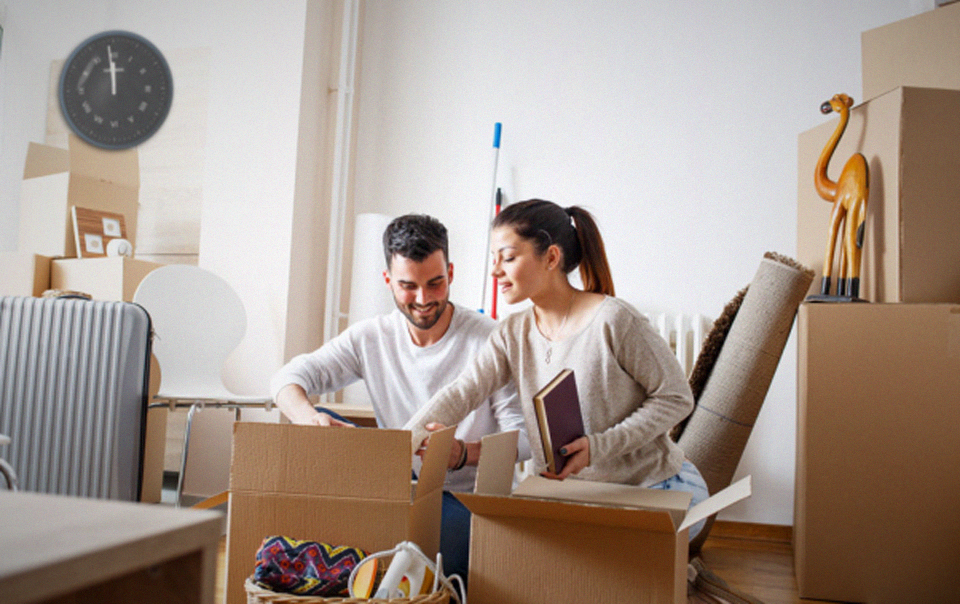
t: 11:59
